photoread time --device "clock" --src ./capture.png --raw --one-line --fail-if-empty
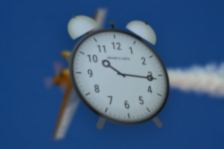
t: 10:16
